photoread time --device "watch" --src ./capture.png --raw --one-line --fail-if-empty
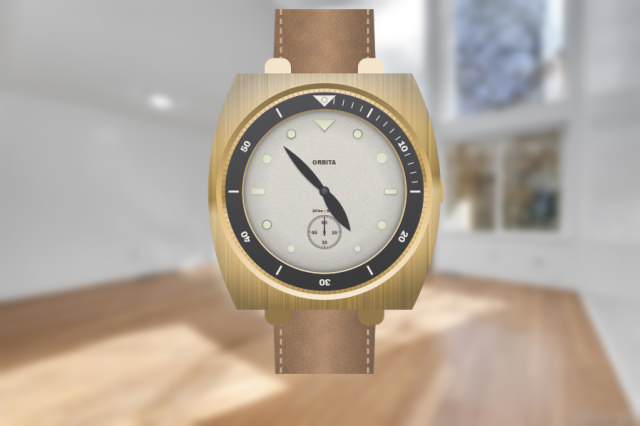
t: 4:53
